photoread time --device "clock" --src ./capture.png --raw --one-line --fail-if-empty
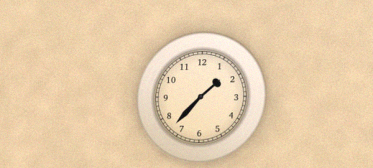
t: 1:37
